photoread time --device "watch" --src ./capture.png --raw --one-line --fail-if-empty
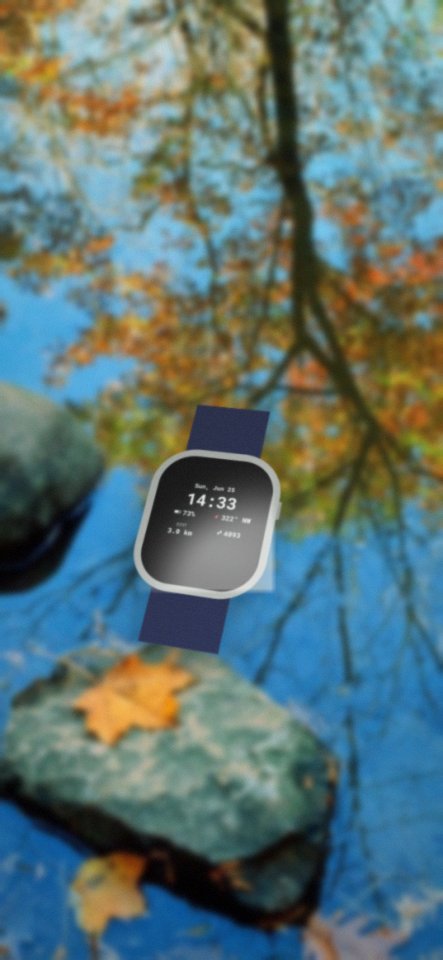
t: 14:33
